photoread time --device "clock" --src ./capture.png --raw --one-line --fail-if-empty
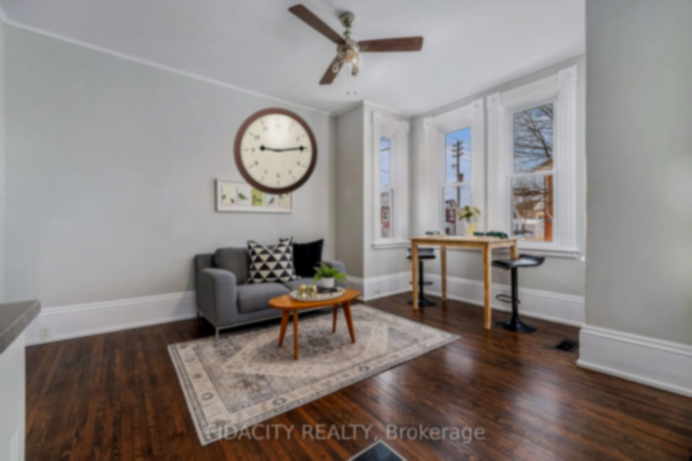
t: 9:14
